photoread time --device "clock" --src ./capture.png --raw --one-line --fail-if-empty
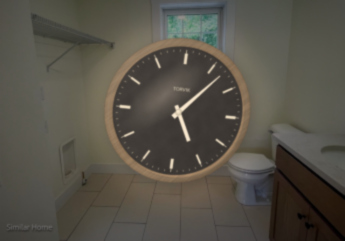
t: 5:07
